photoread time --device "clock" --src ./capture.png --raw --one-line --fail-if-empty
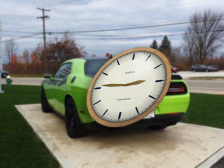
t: 2:46
